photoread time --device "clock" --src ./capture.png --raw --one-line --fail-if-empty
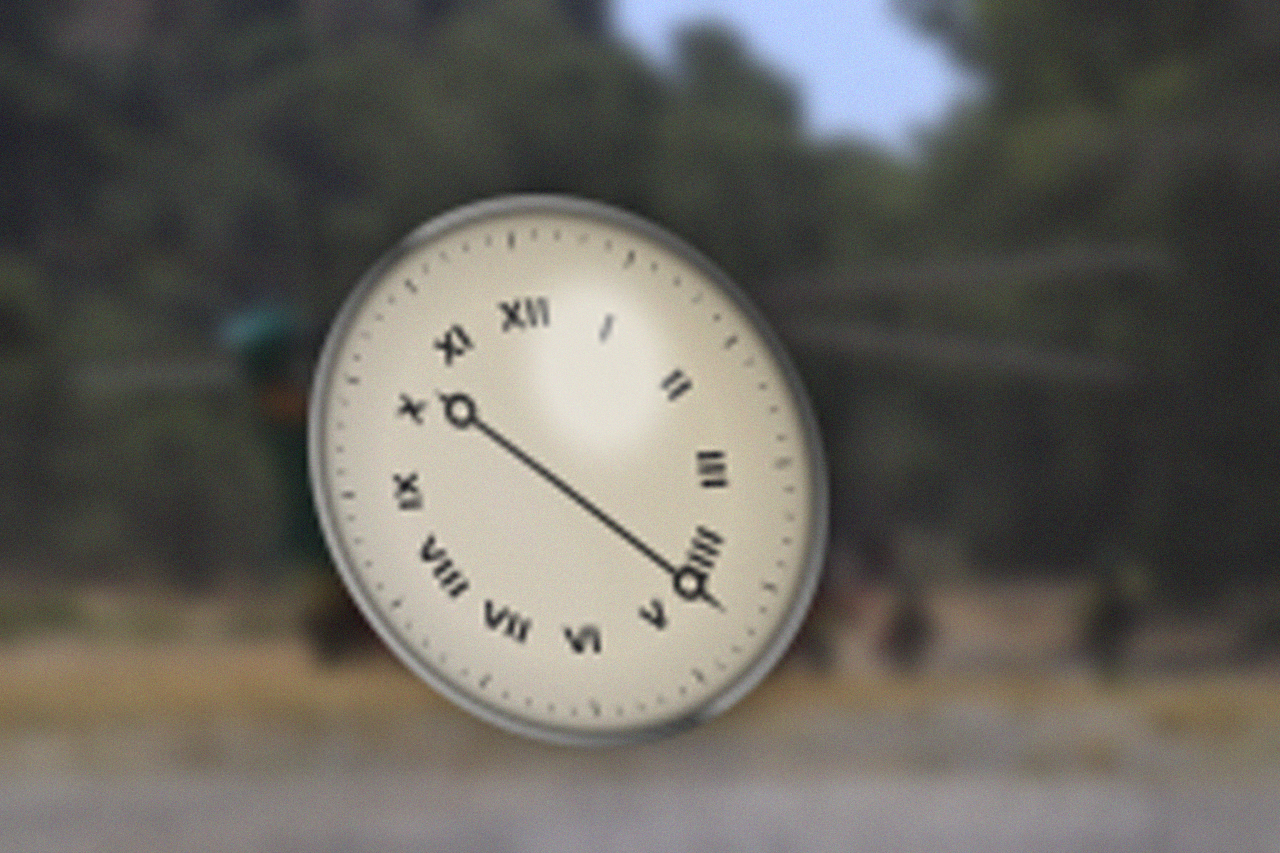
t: 10:22
